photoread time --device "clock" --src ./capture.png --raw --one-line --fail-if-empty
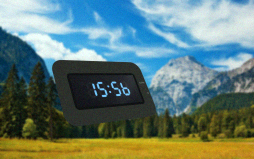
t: 15:56
